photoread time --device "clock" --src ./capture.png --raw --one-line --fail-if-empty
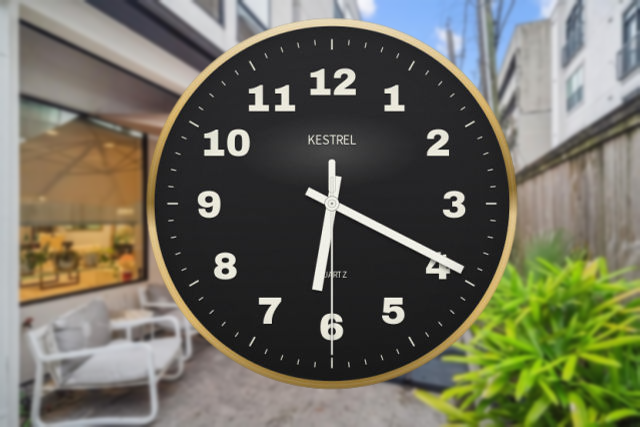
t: 6:19:30
